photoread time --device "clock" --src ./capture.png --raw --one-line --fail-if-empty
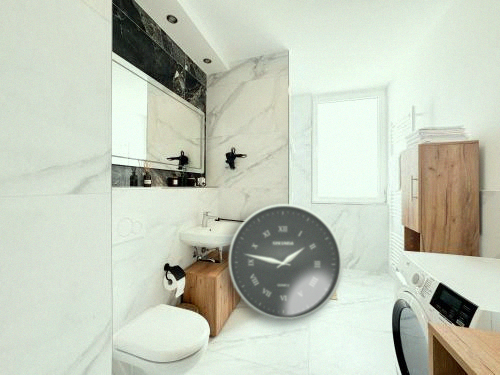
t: 1:47
